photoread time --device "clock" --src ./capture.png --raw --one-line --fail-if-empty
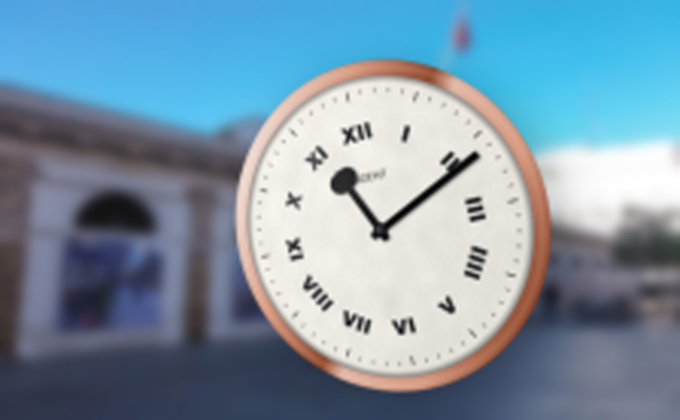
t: 11:11
